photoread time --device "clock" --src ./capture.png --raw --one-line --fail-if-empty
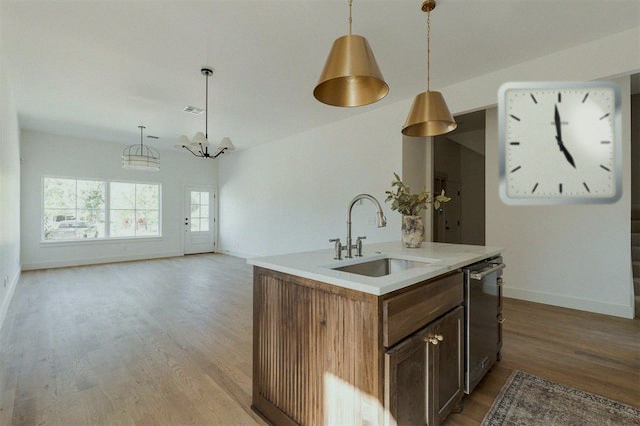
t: 4:59
